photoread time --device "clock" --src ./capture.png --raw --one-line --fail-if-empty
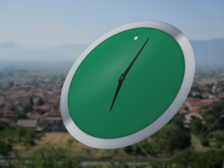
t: 6:03
